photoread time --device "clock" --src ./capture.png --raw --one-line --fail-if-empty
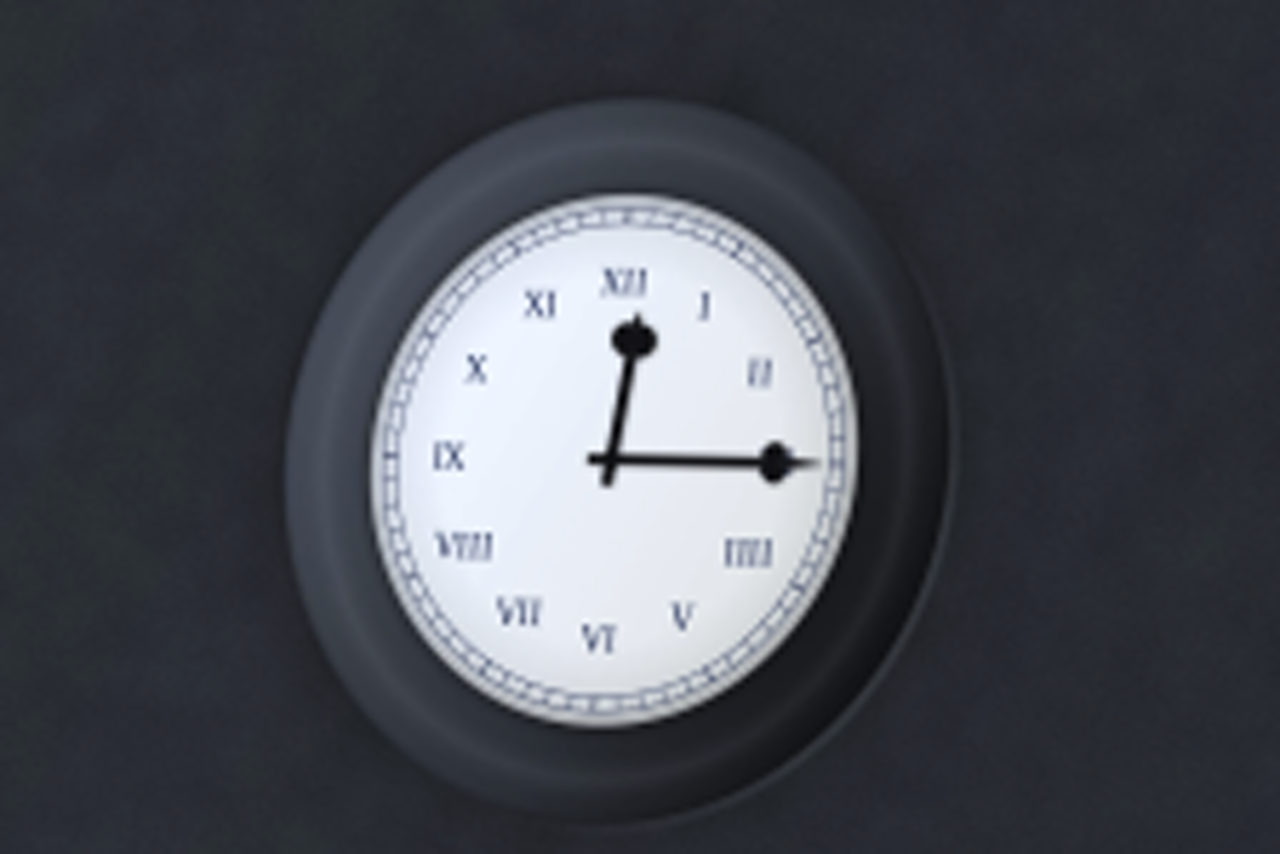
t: 12:15
